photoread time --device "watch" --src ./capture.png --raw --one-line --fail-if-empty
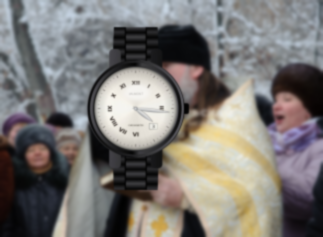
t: 4:16
